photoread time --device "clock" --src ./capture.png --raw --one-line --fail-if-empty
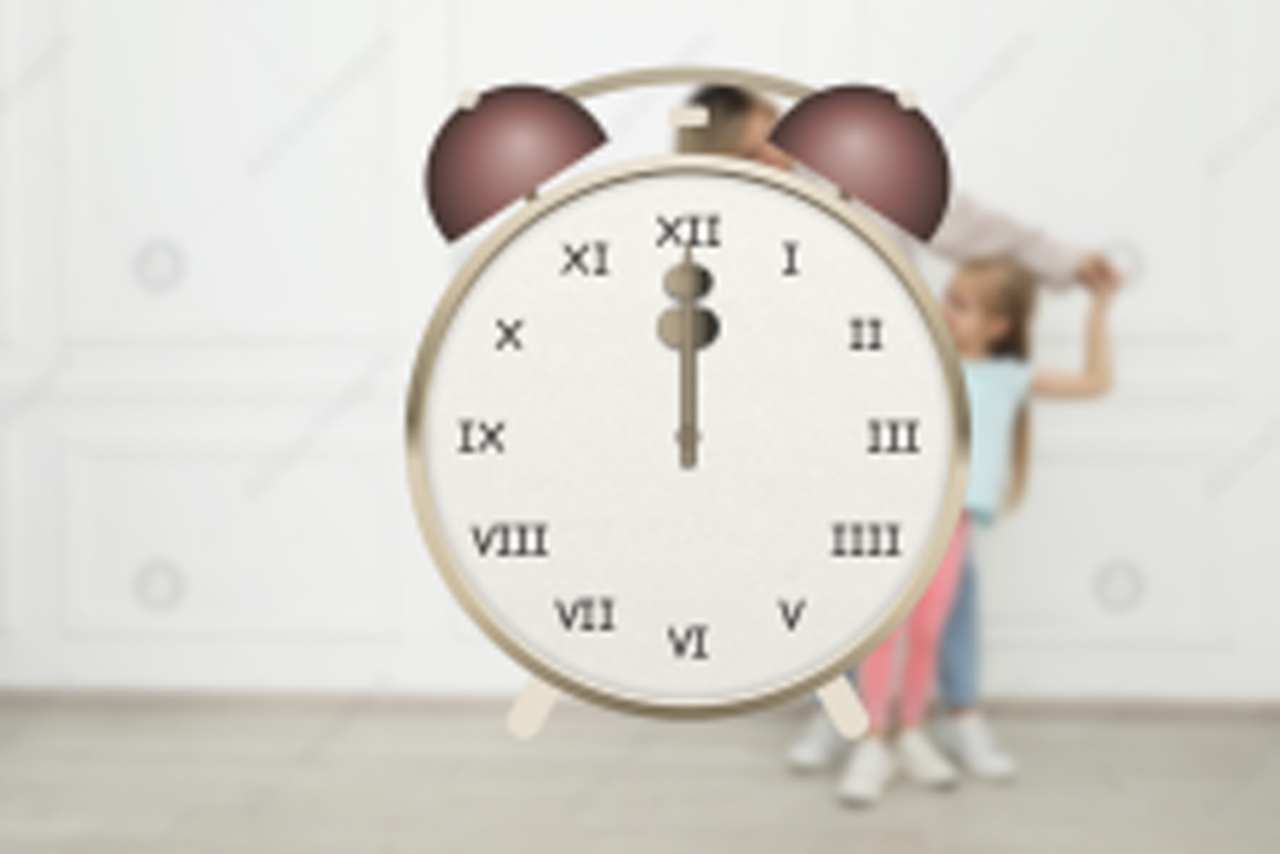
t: 12:00
